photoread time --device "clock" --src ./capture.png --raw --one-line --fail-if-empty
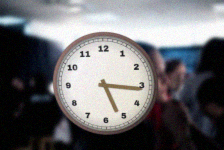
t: 5:16
